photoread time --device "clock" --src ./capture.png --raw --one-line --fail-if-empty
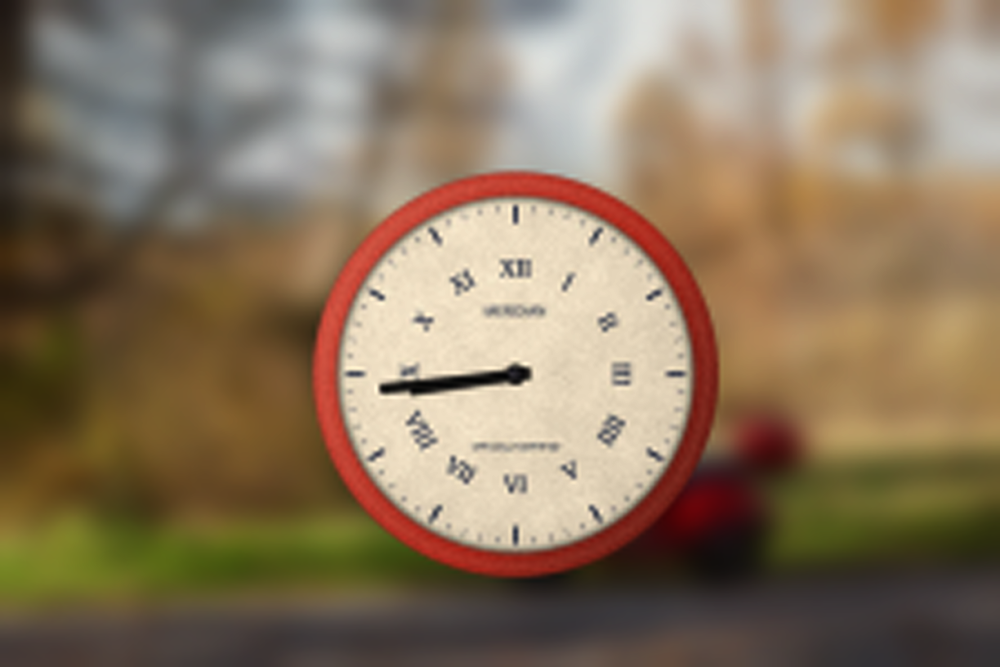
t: 8:44
